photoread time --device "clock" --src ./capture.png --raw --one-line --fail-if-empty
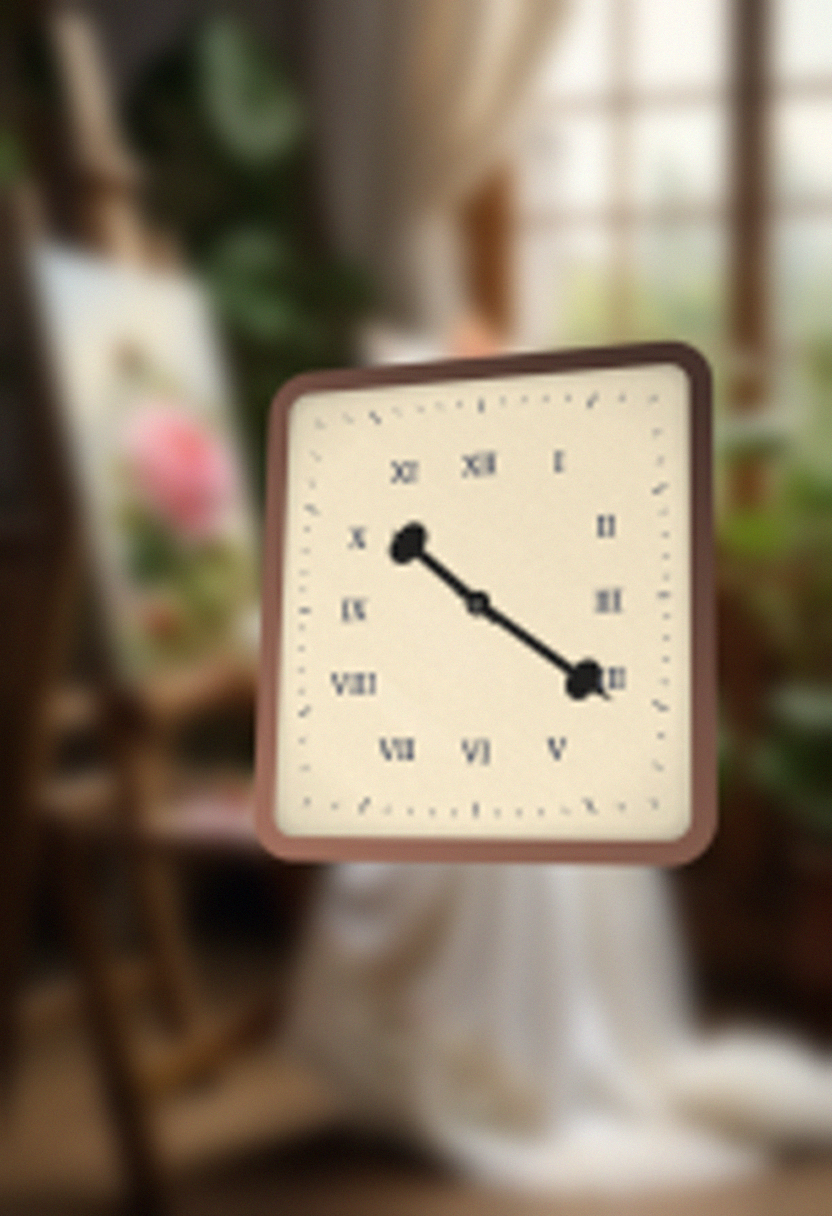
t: 10:21
